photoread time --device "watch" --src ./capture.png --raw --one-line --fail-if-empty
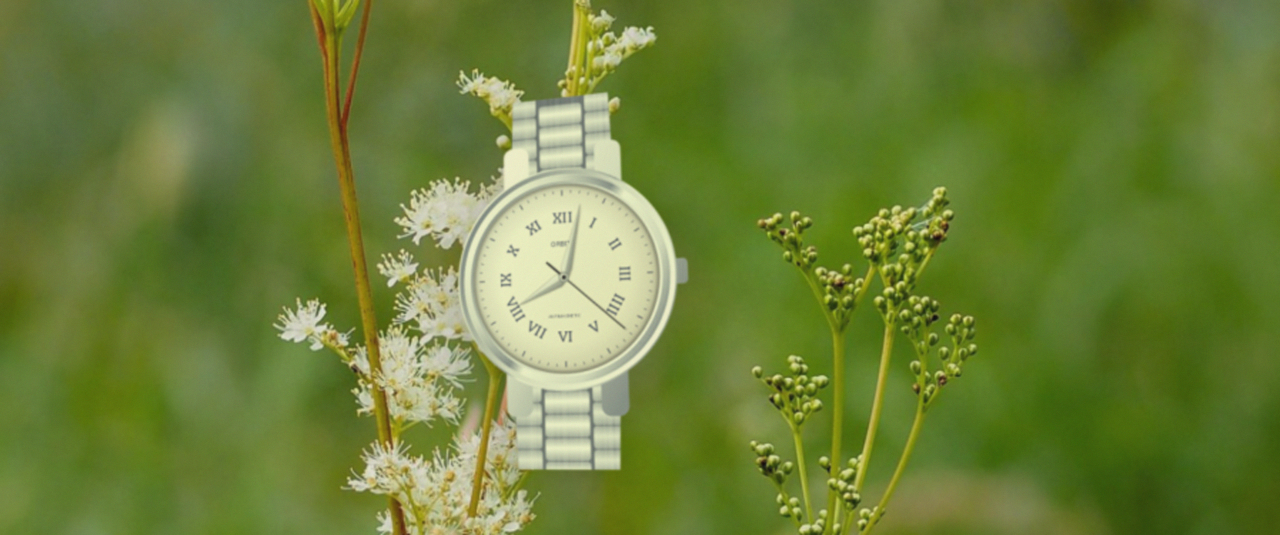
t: 8:02:22
